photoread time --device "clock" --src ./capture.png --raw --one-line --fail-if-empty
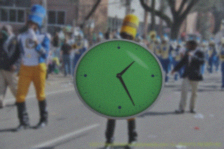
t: 1:26
